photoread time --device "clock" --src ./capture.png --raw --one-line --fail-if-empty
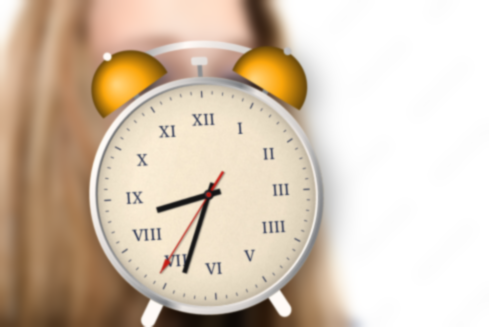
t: 8:33:36
